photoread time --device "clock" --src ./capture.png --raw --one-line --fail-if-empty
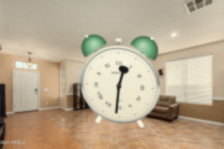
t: 12:31
